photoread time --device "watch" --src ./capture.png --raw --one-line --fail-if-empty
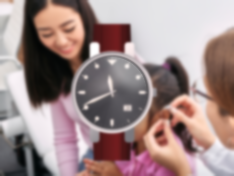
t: 11:41
